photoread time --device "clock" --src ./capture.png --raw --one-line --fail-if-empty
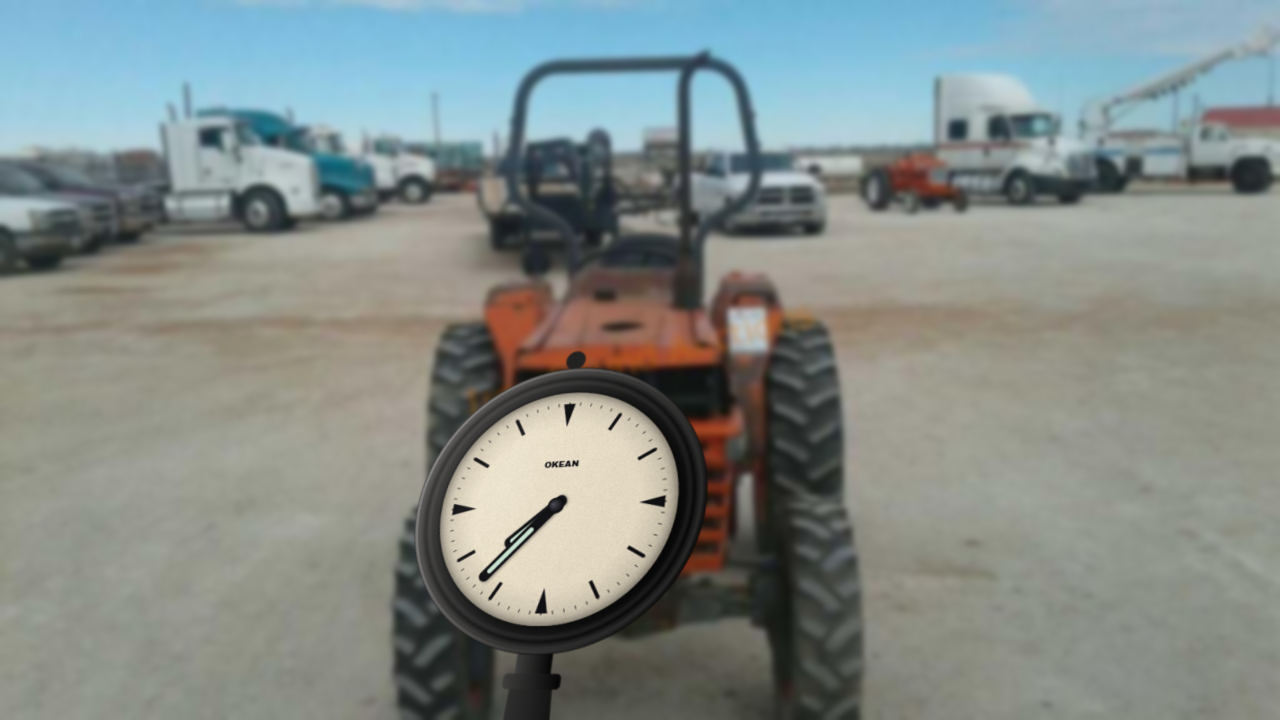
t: 7:37
